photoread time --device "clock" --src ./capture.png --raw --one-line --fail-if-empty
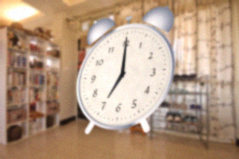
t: 7:00
